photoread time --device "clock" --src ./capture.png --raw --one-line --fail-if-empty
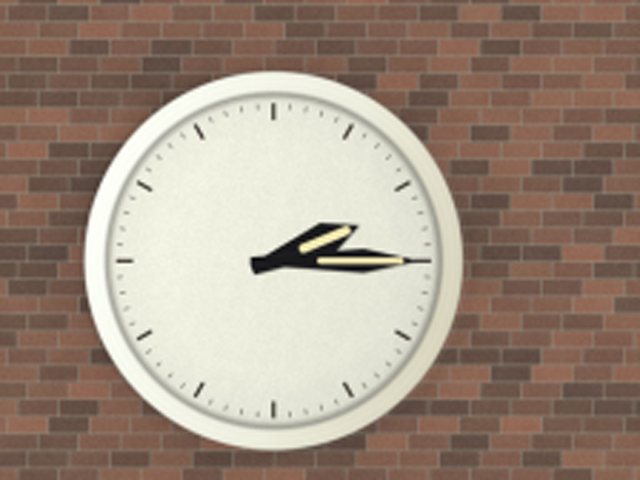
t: 2:15
